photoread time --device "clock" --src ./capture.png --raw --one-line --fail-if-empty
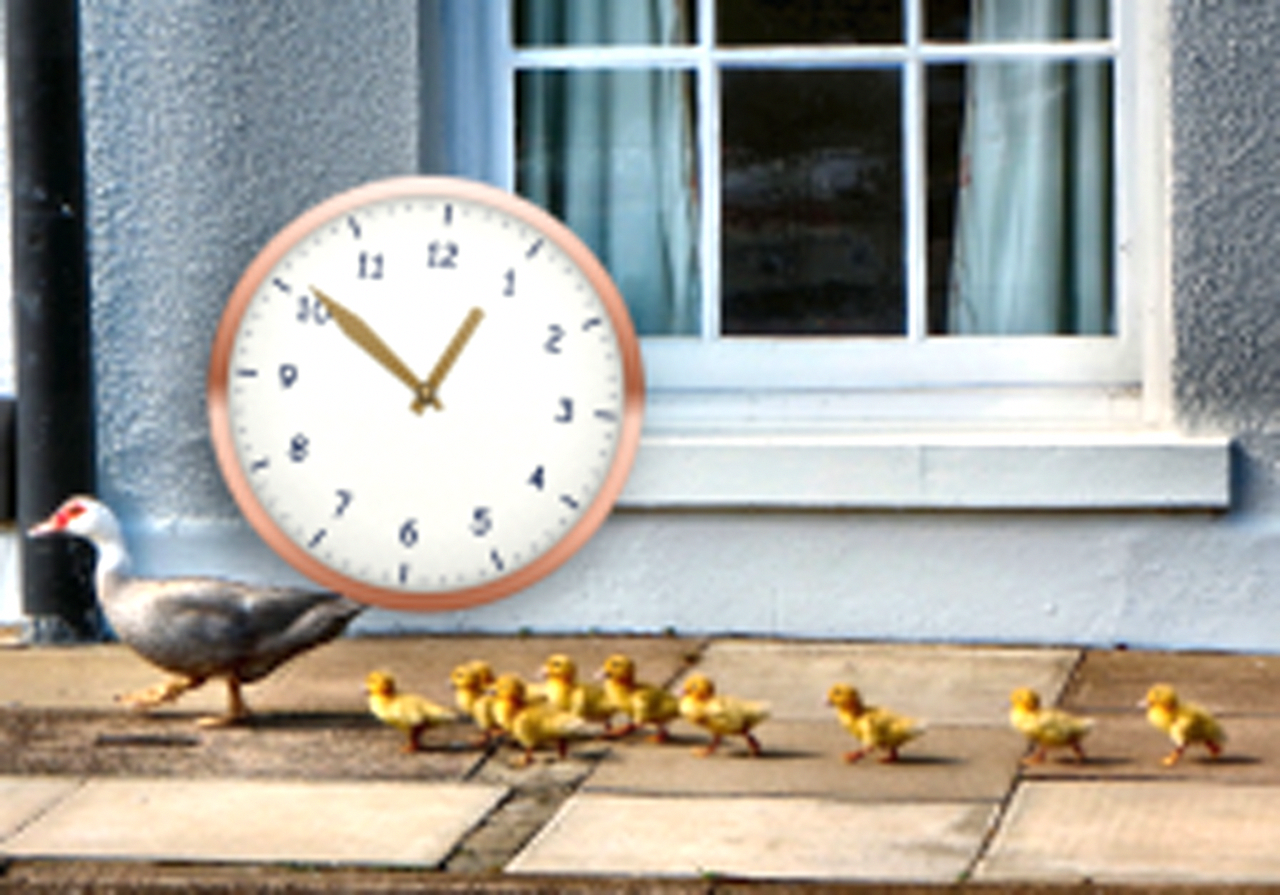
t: 12:51
